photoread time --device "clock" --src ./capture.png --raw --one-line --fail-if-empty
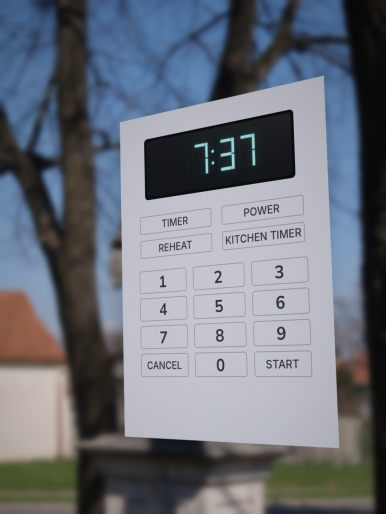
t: 7:37
